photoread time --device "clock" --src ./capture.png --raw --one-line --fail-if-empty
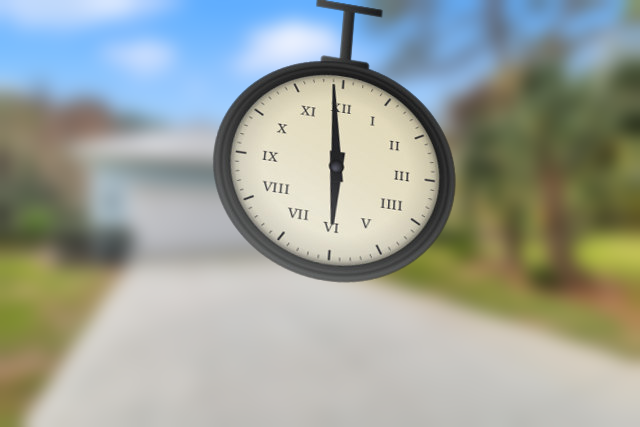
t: 5:59
